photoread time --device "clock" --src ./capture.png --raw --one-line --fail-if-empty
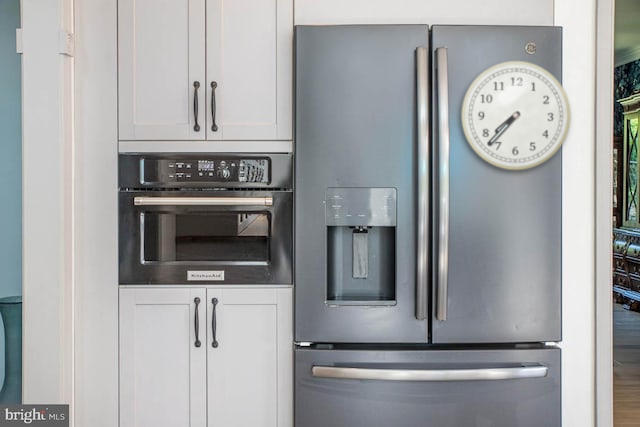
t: 7:37
